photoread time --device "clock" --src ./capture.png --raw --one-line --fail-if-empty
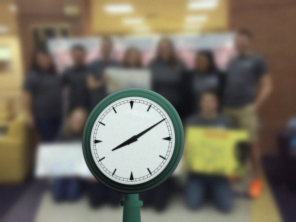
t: 8:10
